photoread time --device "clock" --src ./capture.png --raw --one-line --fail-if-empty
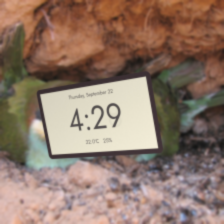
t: 4:29
